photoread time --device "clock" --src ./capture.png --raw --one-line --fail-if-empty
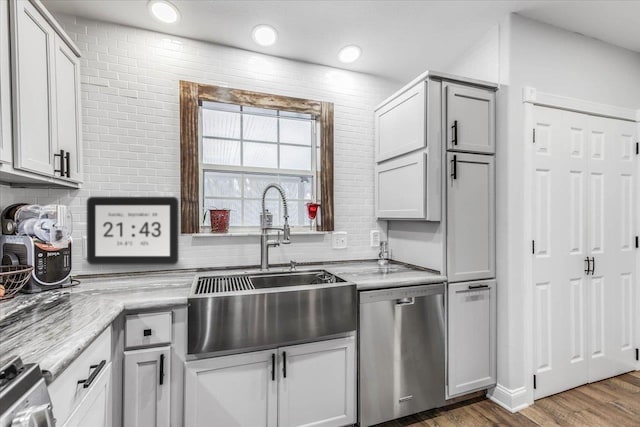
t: 21:43
